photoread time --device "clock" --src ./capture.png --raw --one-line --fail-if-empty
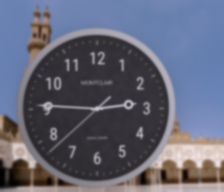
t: 2:45:38
